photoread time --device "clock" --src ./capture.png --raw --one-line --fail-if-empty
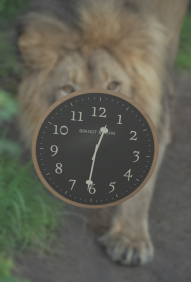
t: 12:31
